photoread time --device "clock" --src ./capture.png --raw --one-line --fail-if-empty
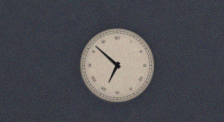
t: 6:52
